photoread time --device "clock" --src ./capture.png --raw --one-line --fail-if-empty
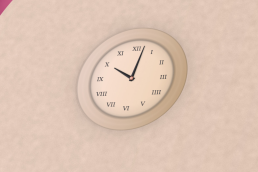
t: 10:02
